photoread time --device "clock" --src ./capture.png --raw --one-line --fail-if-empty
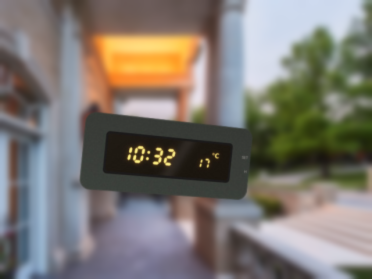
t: 10:32
